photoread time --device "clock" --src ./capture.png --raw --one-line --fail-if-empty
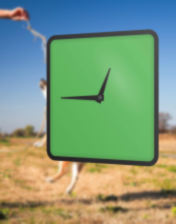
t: 12:45
